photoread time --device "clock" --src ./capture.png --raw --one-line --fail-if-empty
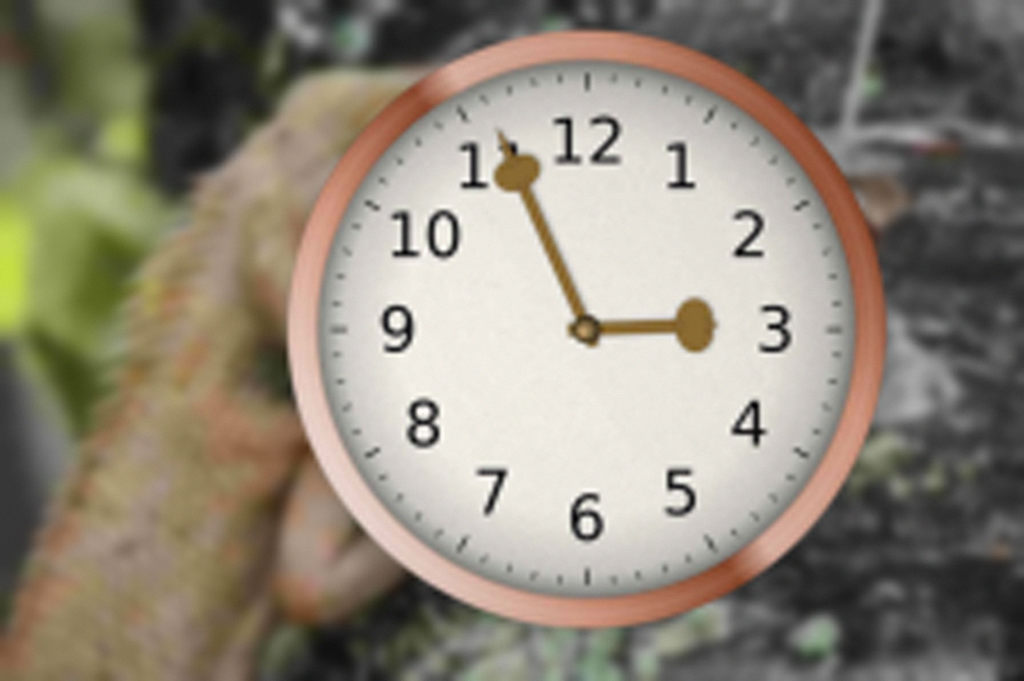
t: 2:56
